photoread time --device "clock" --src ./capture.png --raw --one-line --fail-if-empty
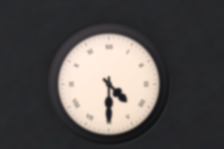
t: 4:30
